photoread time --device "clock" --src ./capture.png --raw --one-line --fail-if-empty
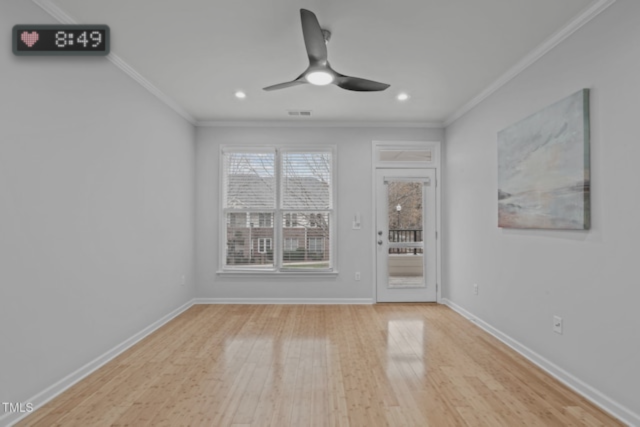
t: 8:49
